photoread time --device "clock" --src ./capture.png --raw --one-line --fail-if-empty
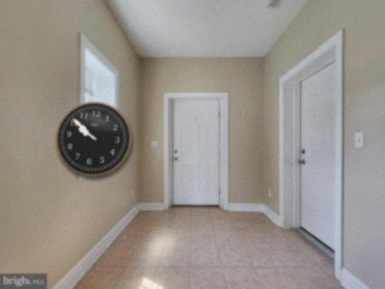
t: 9:51
